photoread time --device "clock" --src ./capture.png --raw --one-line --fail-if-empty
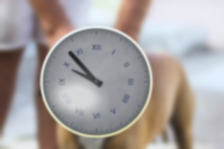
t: 9:53
